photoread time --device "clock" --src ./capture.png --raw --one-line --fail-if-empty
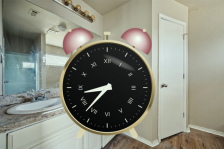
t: 8:37
